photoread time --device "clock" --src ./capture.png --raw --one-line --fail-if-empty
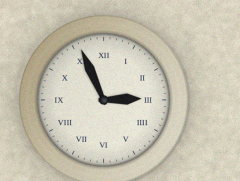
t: 2:56
